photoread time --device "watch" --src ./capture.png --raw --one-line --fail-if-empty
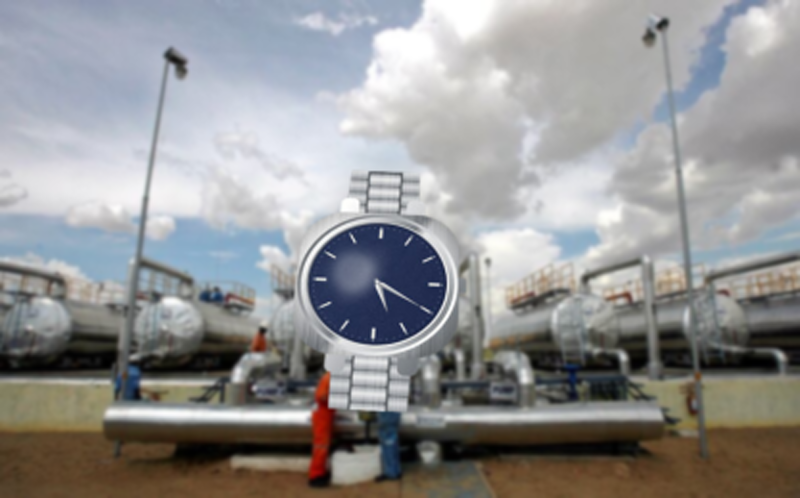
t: 5:20
